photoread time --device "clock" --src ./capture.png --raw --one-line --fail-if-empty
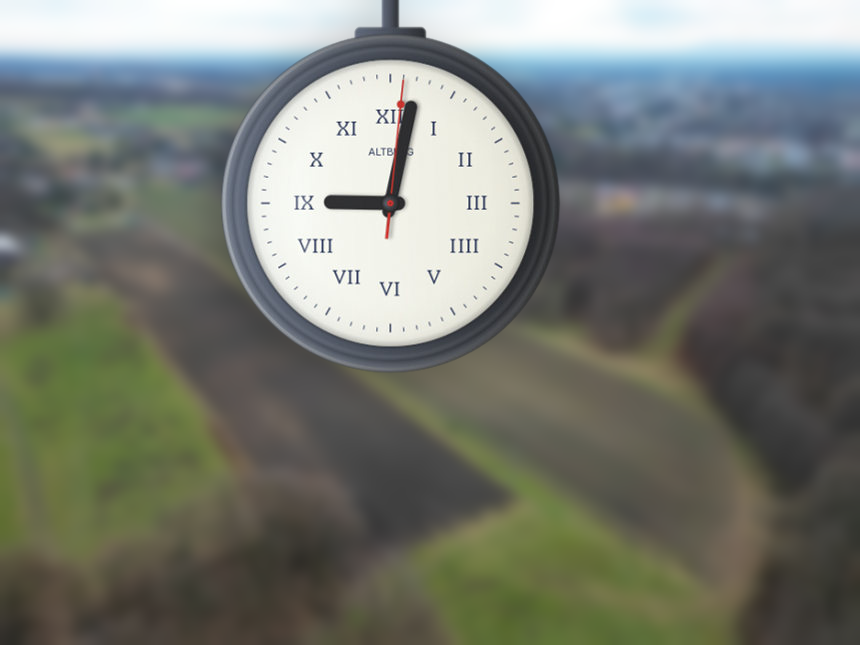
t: 9:02:01
